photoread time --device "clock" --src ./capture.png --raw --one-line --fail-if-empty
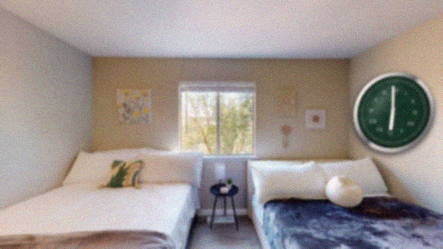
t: 5:59
